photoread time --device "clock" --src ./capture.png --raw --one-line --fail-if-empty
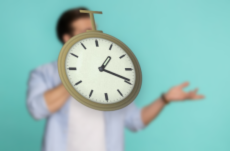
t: 1:19
